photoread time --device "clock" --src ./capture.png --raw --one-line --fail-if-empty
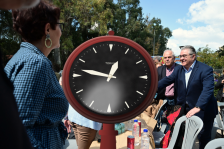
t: 12:47
